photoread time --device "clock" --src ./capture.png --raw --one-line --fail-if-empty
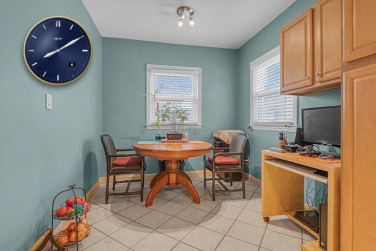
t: 8:10
